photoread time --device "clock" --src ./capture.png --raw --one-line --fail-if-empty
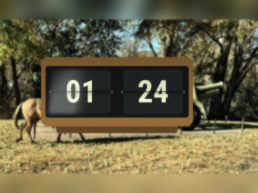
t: 1:24
